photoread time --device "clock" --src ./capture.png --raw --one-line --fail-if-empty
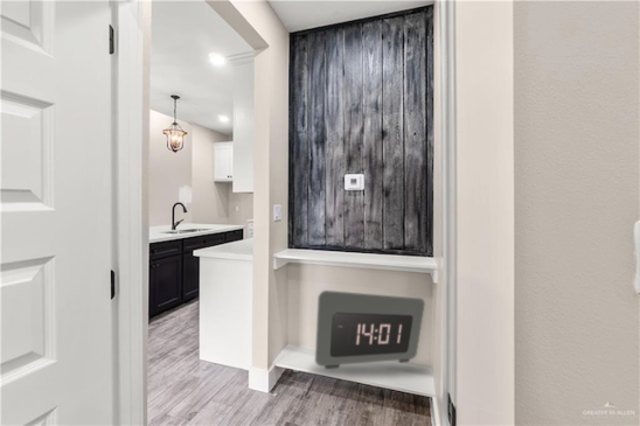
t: 14:01
